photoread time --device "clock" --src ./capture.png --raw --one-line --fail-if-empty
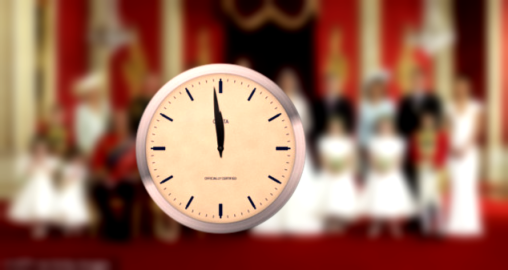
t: 11:59
